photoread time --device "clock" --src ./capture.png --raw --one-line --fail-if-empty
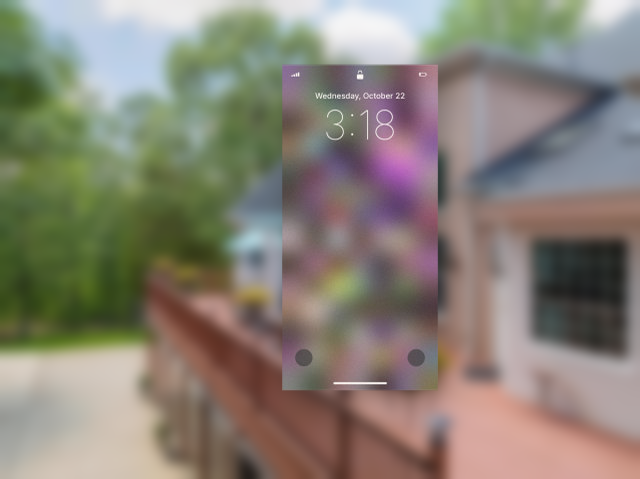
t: 3:18
